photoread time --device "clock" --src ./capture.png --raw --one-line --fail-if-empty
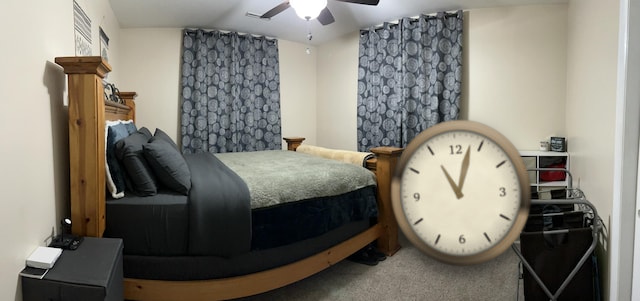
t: 11:03
